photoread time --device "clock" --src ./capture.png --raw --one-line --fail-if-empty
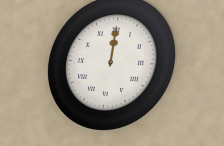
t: 12:00
